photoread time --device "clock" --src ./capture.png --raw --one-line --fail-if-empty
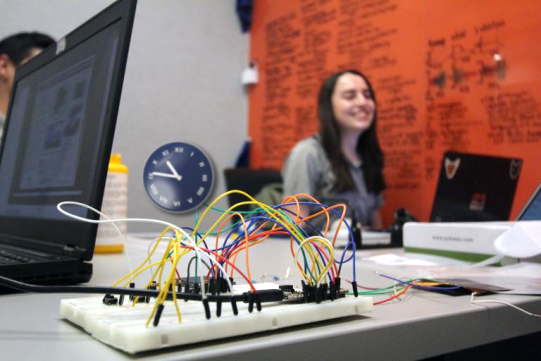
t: 10:46
